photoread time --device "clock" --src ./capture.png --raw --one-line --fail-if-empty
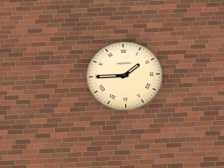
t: 1:45
